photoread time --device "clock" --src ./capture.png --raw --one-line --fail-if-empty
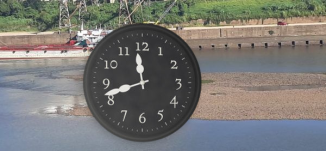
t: 11:42
